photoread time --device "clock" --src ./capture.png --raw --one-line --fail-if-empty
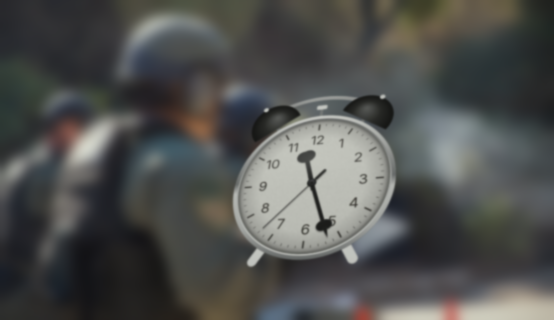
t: 11:26:37
